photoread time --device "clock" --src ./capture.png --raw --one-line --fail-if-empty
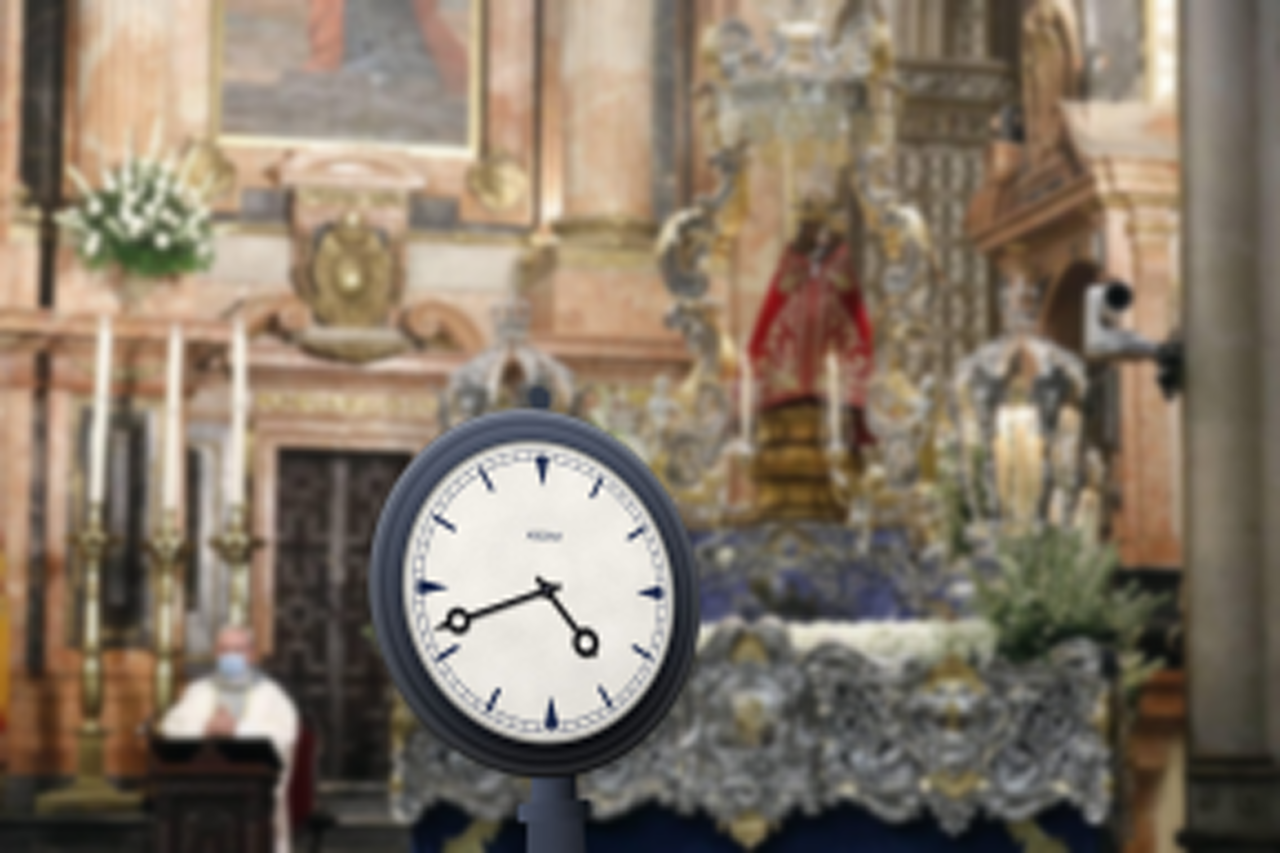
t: 4:42
